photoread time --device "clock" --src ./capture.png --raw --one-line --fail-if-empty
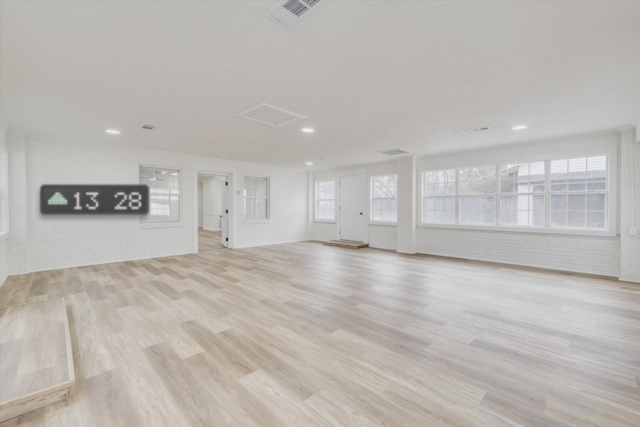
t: 13:28
